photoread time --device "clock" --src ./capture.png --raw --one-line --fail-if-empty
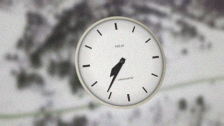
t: 7:36
